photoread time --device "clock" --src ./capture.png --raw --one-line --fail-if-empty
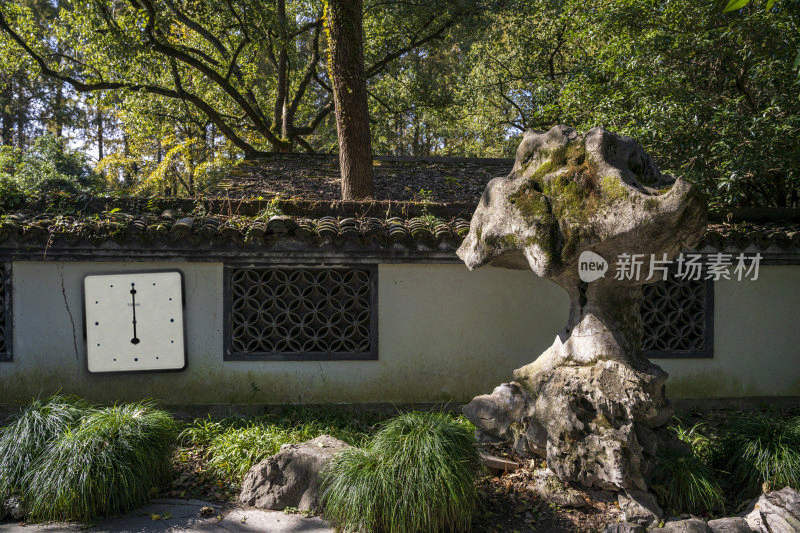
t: 6:00
